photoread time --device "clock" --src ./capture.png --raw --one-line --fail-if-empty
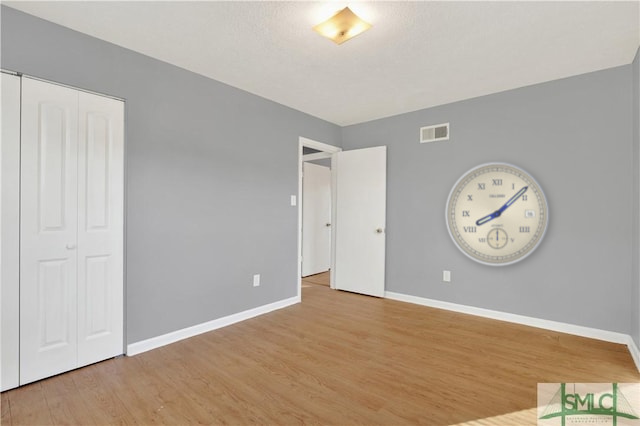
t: 8:08
